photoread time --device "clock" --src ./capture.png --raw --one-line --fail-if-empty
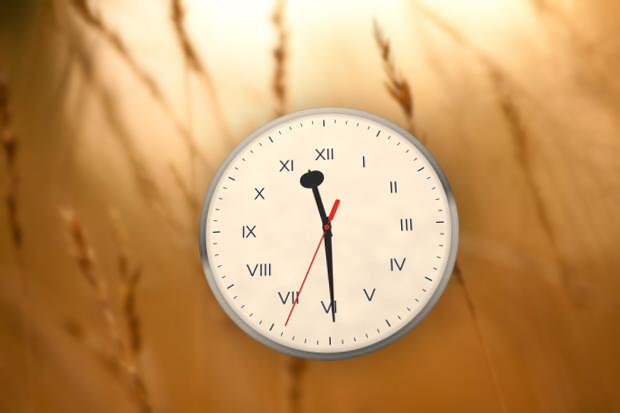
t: 11:29:34
